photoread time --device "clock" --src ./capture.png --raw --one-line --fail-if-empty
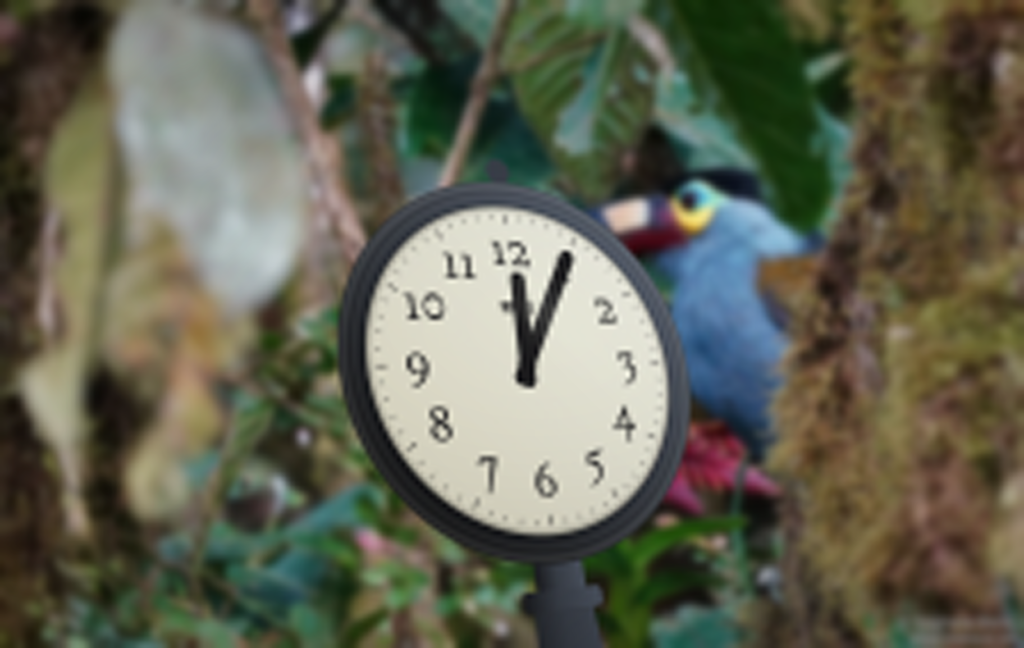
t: 12:05
